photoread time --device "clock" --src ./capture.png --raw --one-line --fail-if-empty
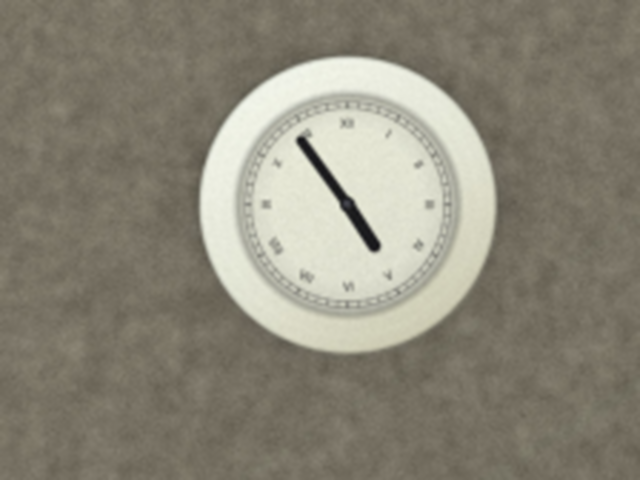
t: 4:54
